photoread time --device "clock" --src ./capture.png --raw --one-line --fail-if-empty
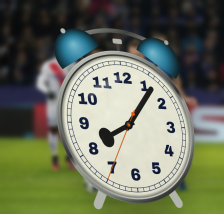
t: 8:06:35
